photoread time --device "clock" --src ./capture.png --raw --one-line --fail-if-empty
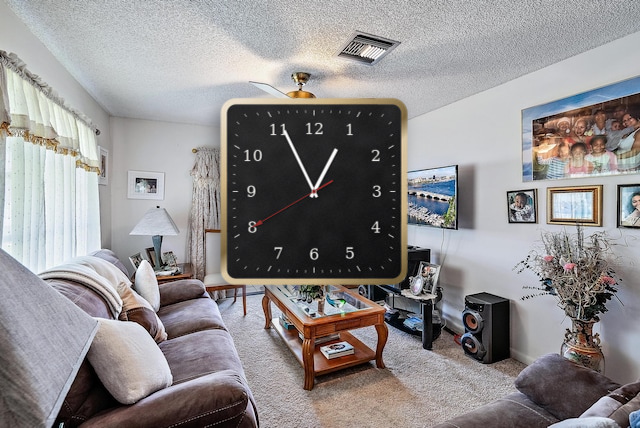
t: 12:55:40
